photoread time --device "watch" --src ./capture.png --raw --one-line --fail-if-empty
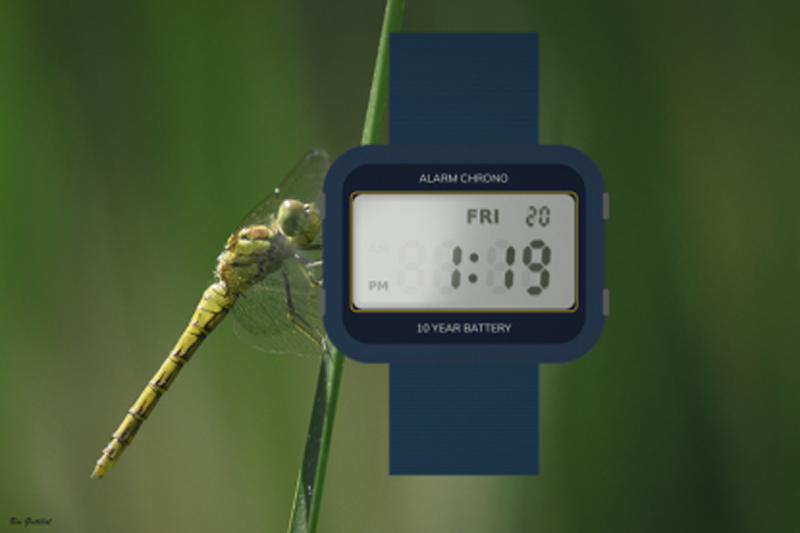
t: 1:19
